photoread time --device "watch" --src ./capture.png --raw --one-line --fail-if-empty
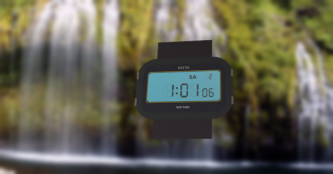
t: 1:01:06
